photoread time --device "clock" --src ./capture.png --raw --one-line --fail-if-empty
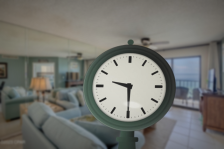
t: 9:30
